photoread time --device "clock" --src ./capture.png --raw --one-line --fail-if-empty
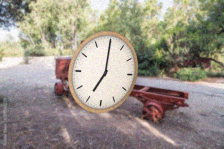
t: 7:00
